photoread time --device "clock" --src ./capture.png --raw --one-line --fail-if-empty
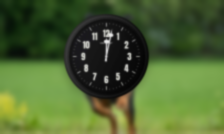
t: 12:02
